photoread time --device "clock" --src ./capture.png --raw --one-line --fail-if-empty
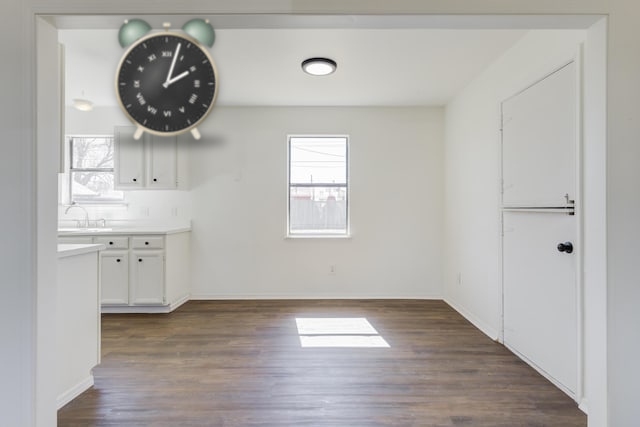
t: 2:03
